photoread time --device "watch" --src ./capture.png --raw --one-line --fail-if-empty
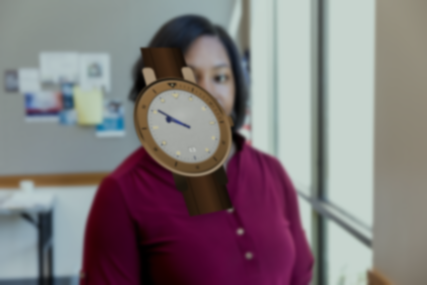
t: 9:51
